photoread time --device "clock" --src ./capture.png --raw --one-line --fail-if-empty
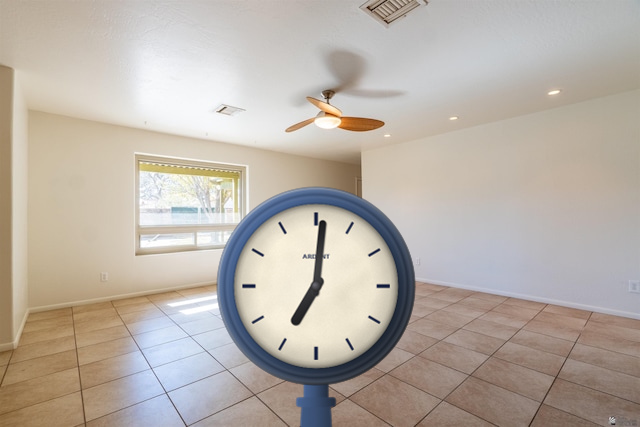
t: 7:01
